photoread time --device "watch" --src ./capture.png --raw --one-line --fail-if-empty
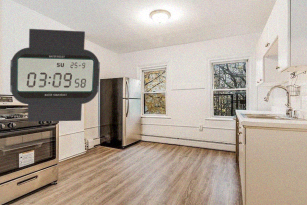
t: 3:09:58
